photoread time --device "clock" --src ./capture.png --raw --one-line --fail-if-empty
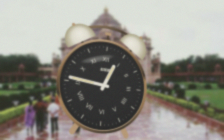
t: 12:46
